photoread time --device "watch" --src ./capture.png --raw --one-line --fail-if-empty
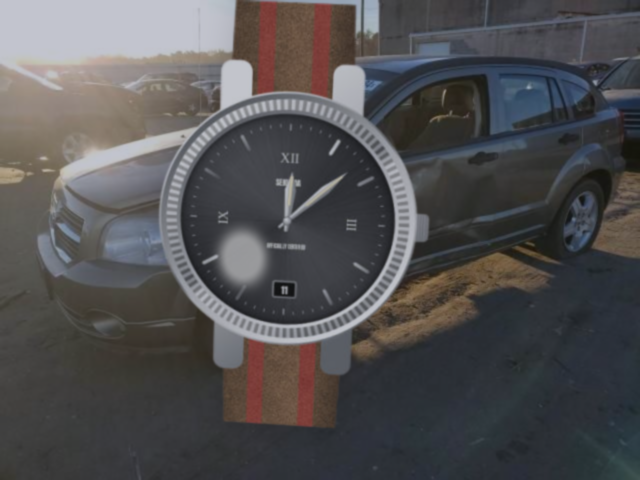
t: 12:08
